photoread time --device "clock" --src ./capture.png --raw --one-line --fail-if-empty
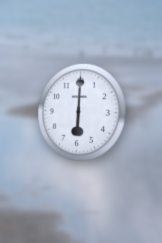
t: 6:00
